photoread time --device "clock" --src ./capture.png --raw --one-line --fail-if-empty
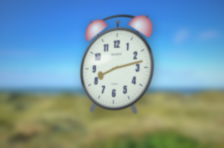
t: 8:13
